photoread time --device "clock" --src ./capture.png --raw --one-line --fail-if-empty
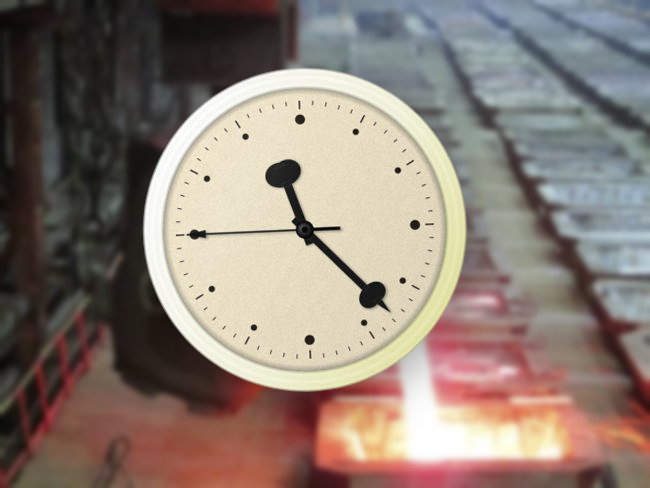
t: 11:22:45
